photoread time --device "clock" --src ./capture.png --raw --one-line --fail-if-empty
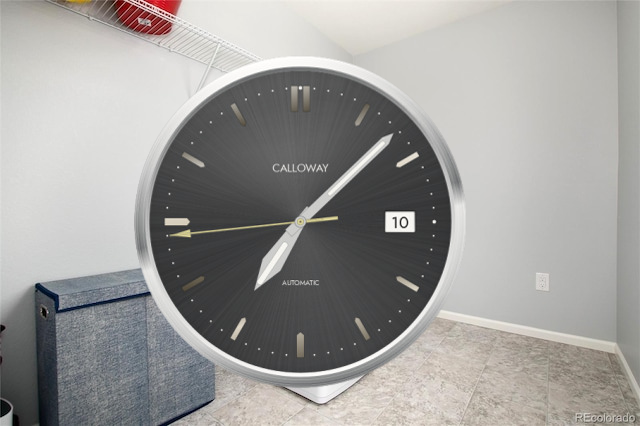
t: 7:07:44
